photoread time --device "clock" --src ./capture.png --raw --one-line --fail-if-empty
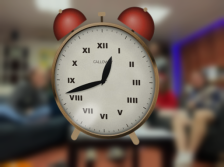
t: 12:42
